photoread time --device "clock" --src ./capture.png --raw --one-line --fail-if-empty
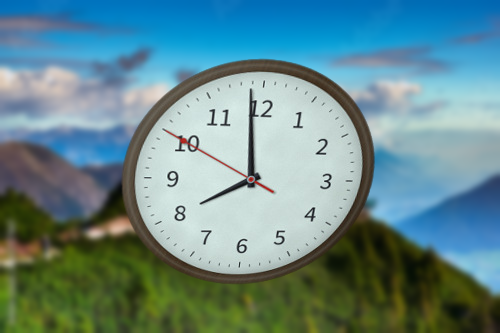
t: 7:58:50
